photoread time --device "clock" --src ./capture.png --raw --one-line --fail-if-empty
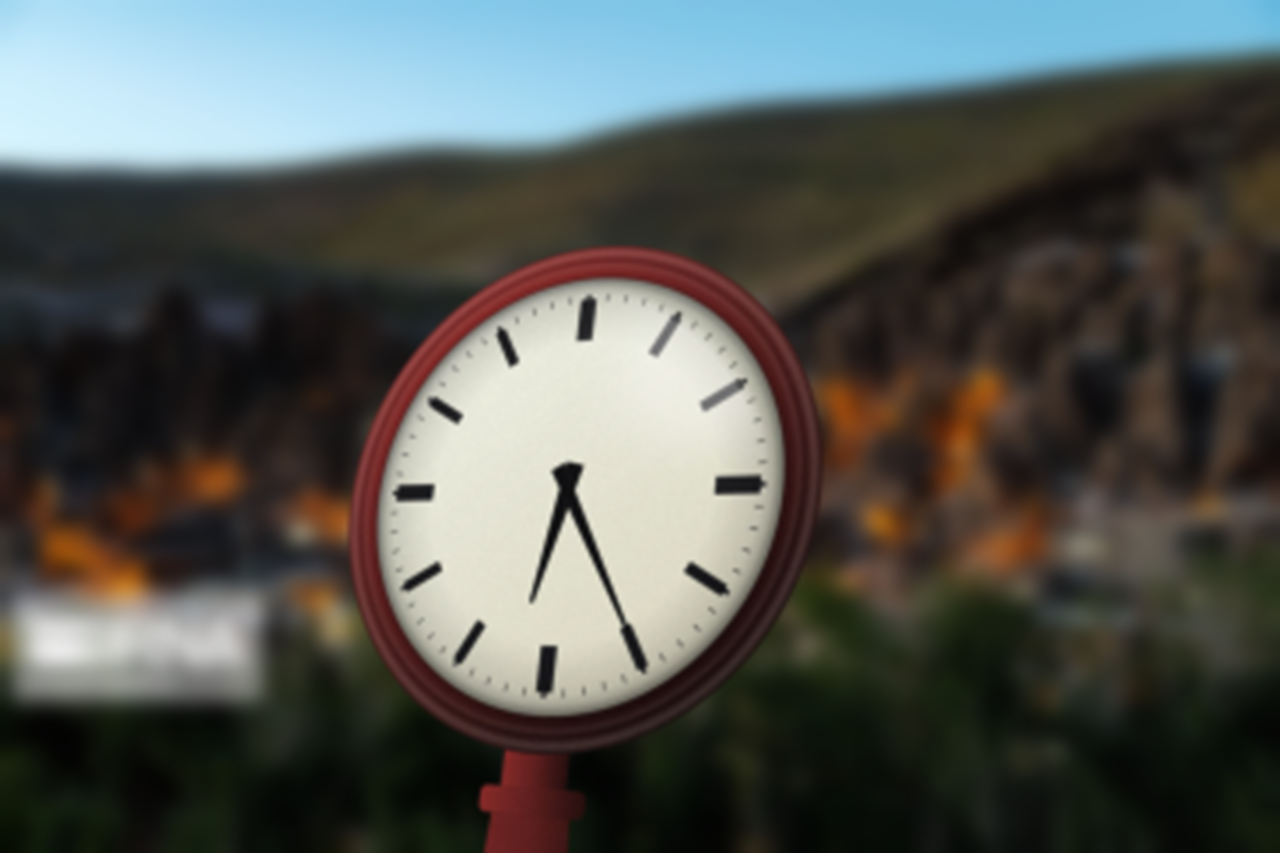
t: 6:25
